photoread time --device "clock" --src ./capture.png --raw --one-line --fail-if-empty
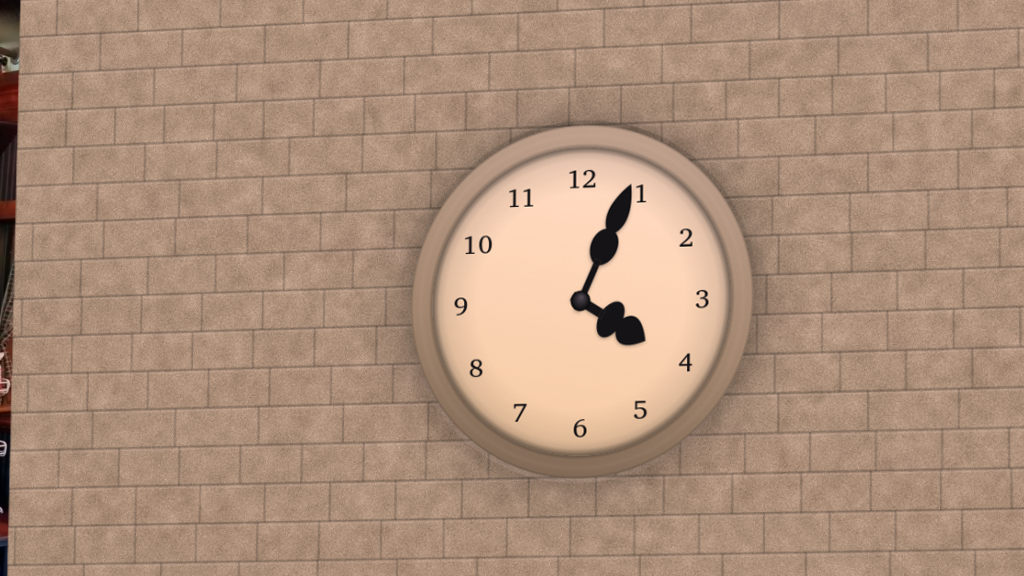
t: 4:04
